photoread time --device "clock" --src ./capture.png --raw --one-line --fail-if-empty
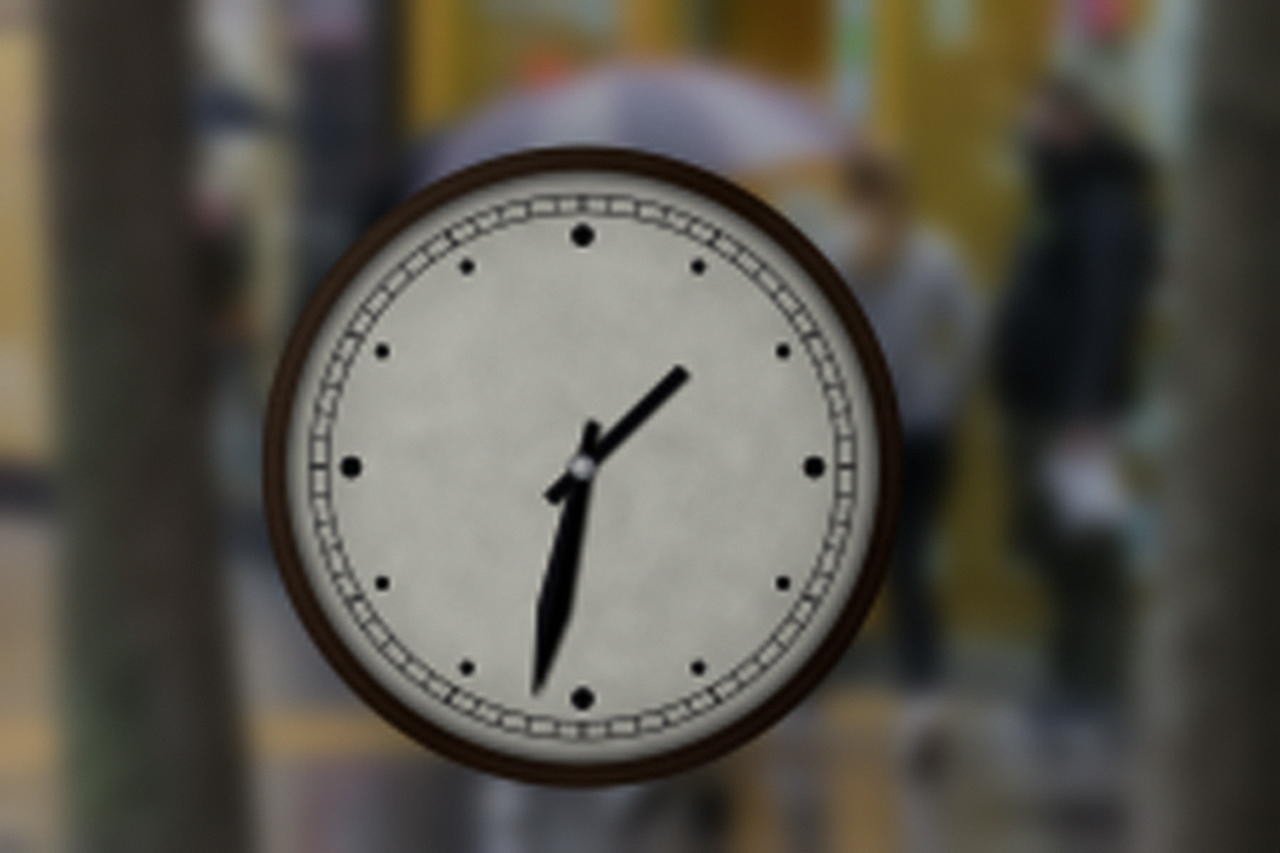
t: 1:32
